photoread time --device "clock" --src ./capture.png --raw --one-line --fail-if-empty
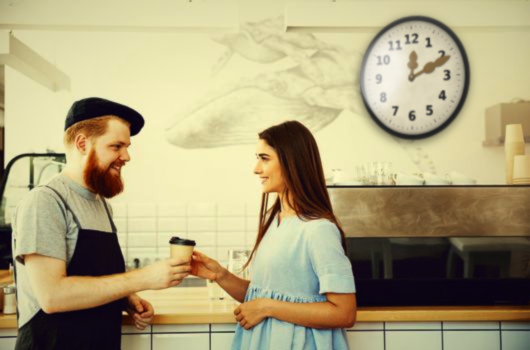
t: 12:11
